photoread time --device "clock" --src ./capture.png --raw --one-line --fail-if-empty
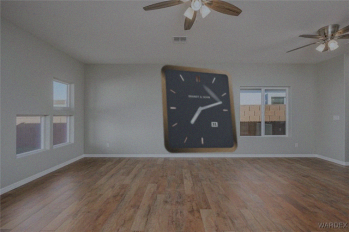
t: 7:12
